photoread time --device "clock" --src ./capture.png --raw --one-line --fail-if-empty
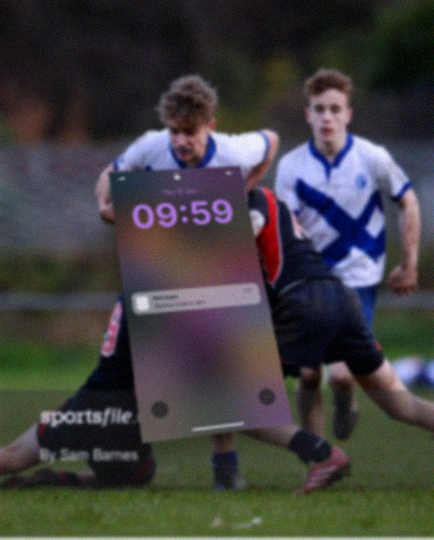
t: 9:59
